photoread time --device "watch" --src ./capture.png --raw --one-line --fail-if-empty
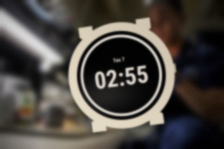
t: 2:55
